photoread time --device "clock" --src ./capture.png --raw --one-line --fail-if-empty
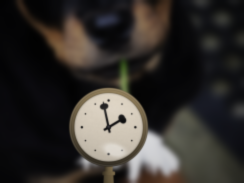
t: 1:58
